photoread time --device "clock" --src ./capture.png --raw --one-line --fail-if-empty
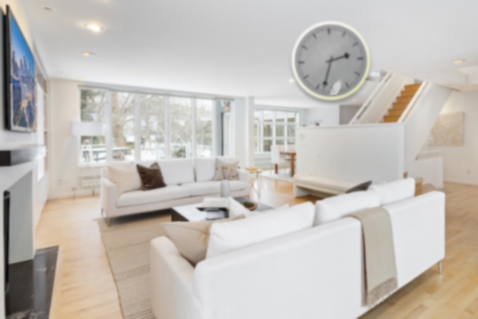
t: 2:33
